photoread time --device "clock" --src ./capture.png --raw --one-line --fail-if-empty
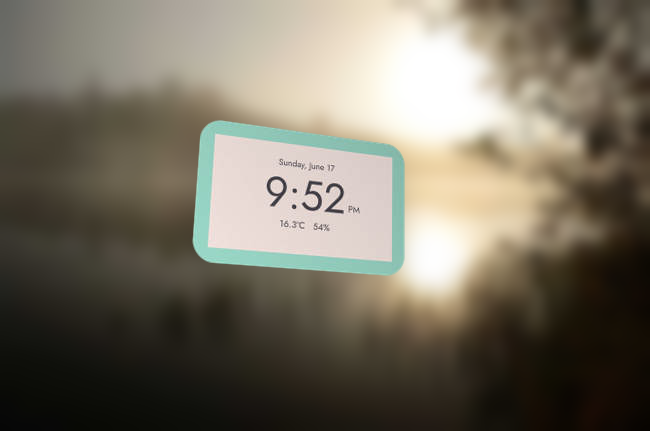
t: 9:52
